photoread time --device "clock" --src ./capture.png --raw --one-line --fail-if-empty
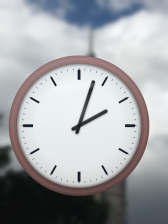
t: 2:03
